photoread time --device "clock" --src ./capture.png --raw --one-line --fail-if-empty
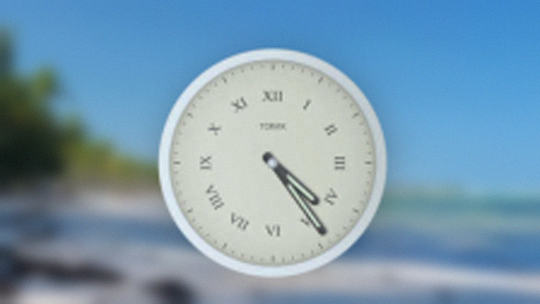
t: 4:24
